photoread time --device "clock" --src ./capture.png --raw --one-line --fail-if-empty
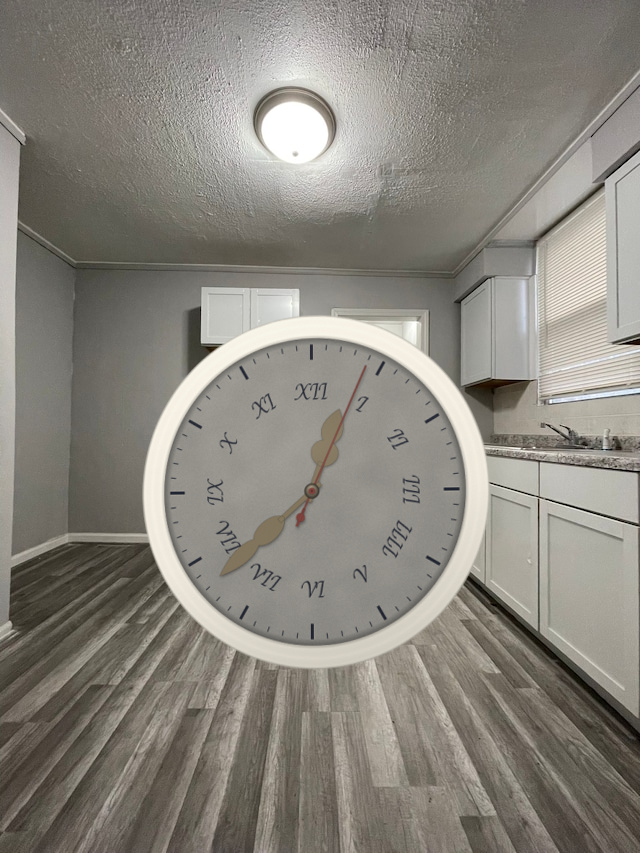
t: 12:38:04
